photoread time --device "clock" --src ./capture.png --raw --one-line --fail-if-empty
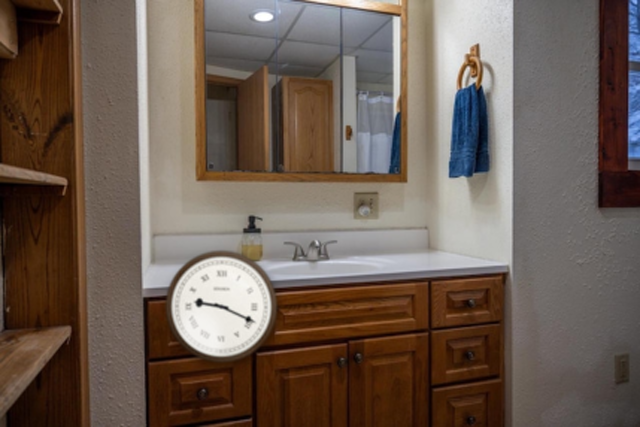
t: 9:19
